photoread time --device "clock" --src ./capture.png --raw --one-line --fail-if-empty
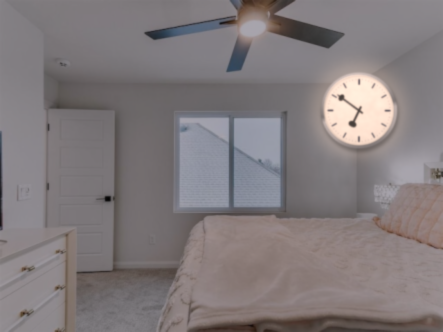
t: 6:51
